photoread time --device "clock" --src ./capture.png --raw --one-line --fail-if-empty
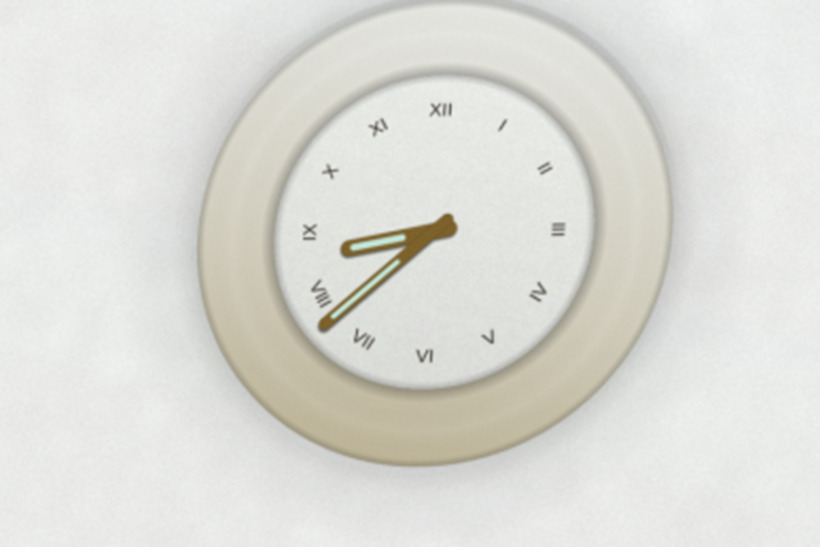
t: 8:38
